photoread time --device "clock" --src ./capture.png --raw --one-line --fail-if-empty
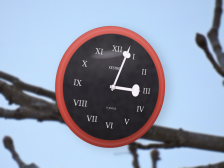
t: 3:03
